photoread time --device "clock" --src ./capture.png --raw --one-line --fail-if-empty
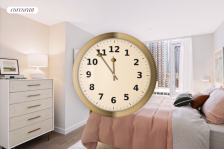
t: 11:54
